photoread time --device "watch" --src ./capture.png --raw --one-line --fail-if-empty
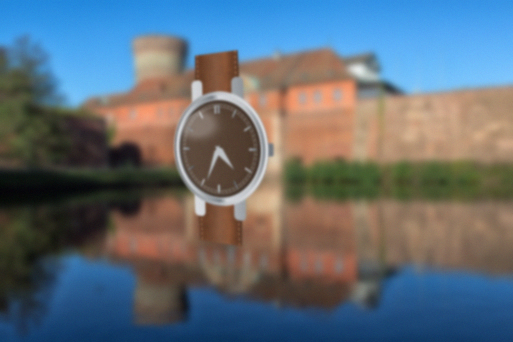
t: 4:34
